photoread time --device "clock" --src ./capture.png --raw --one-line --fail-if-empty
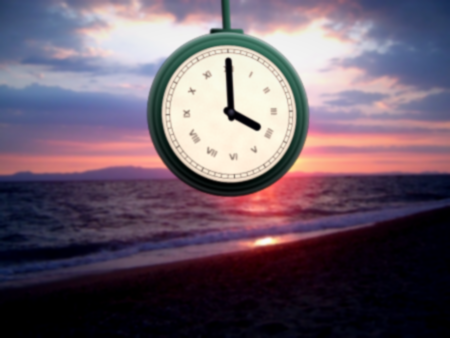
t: 4:00
